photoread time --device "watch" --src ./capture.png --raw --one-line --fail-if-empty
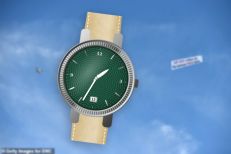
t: 1:34
